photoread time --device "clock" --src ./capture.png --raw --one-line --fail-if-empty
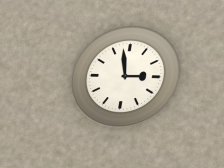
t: 2:58
